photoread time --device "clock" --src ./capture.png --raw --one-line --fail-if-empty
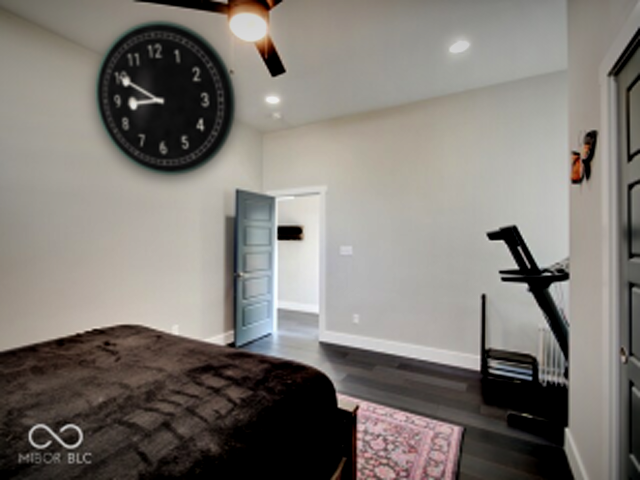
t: 8:50
